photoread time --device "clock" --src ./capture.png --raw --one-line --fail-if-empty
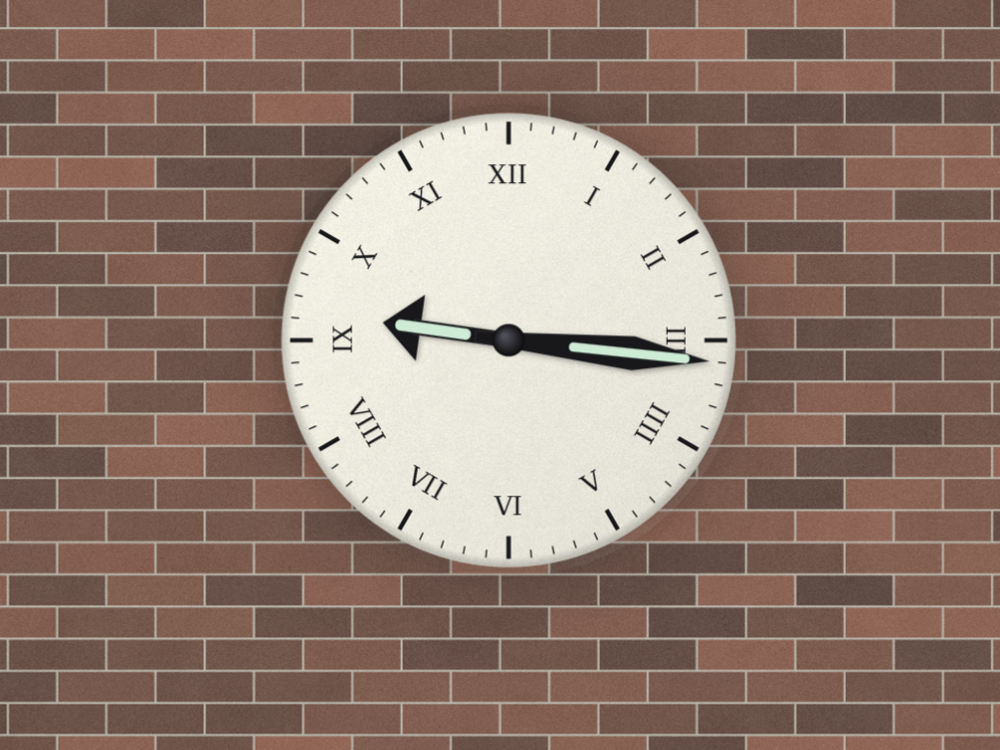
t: 9:16
